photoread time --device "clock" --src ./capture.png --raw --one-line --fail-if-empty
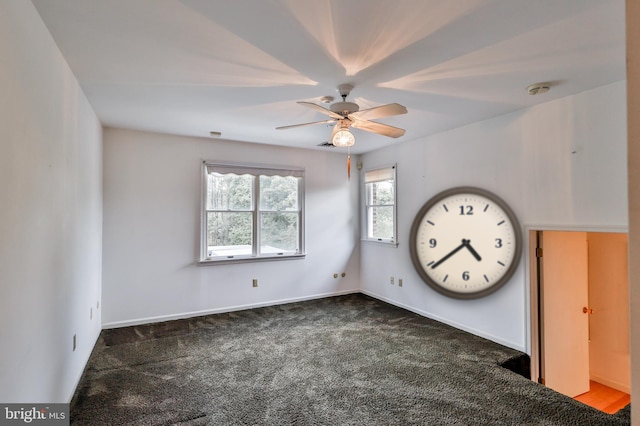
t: 4:39
